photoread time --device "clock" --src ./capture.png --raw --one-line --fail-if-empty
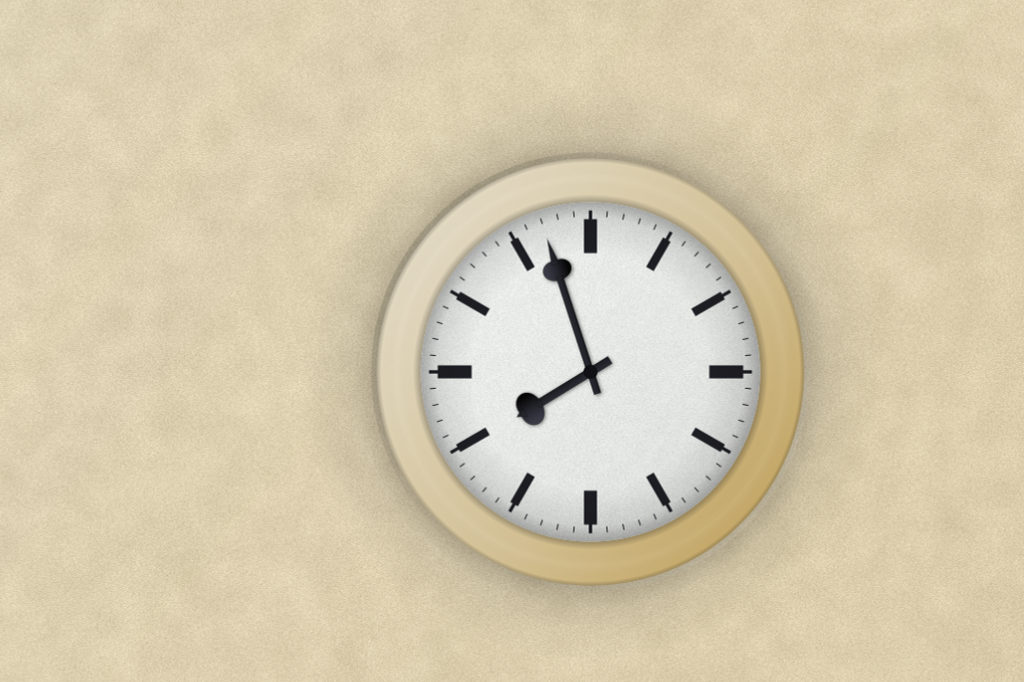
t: 7:57
